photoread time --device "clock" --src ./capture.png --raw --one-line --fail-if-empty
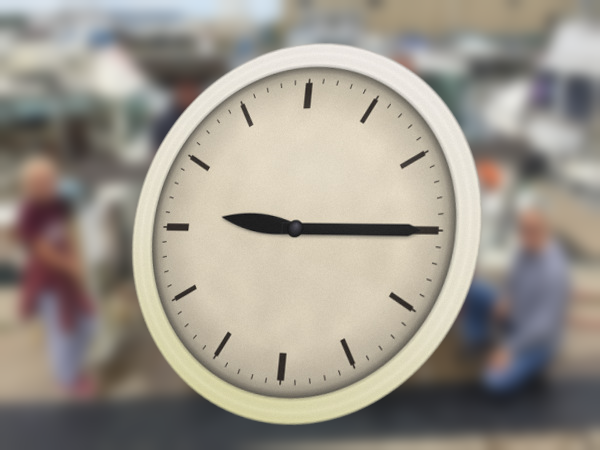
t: 9:15
